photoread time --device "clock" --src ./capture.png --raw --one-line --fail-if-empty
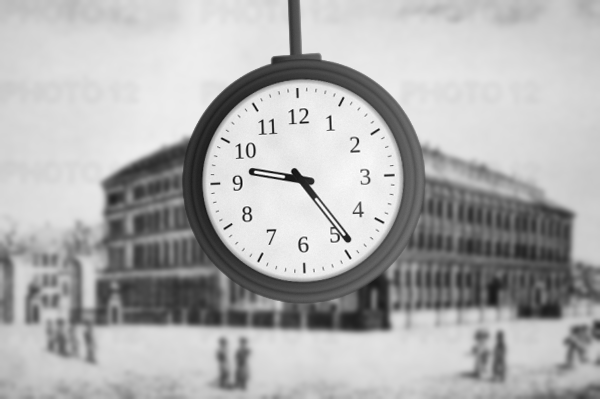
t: 9:24
